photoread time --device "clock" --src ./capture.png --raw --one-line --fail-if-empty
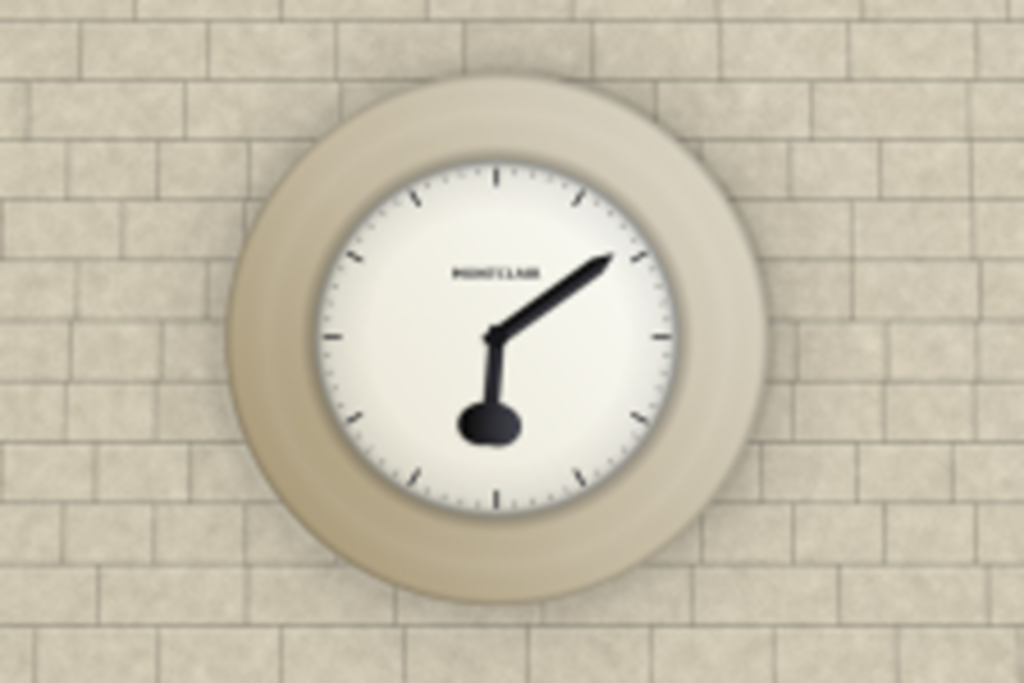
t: 6:09
